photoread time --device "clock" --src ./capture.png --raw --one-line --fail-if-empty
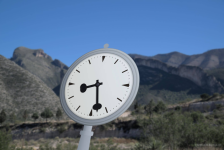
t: 8:28
